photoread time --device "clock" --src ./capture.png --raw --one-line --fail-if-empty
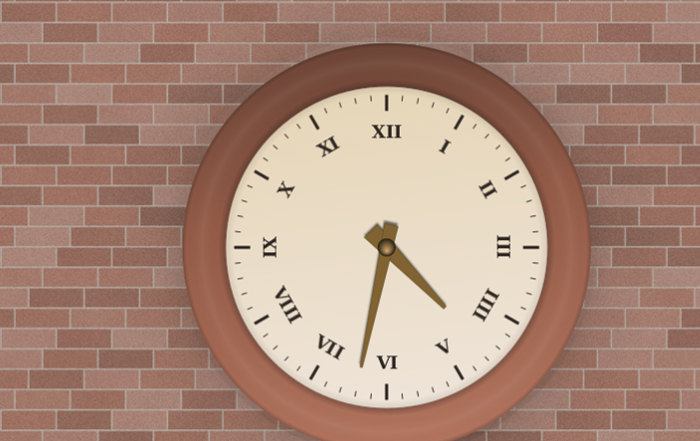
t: 4:32
